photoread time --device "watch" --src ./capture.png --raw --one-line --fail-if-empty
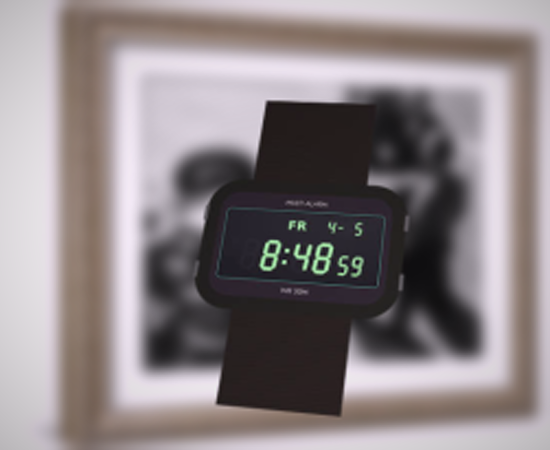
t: 8:48:59
